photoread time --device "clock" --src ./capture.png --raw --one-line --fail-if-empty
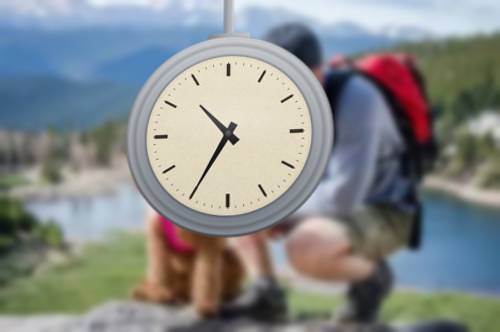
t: 10:35
